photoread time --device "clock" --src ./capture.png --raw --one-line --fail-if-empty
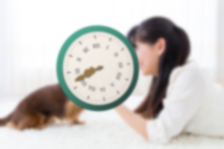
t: 8:42
